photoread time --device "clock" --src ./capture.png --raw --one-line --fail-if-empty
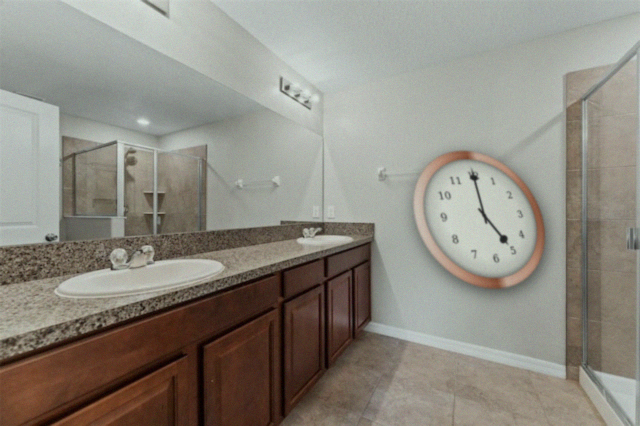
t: 5:00
